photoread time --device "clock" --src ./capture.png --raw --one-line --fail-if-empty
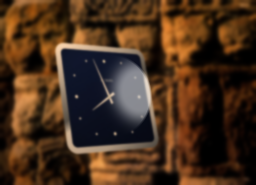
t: 7:57
